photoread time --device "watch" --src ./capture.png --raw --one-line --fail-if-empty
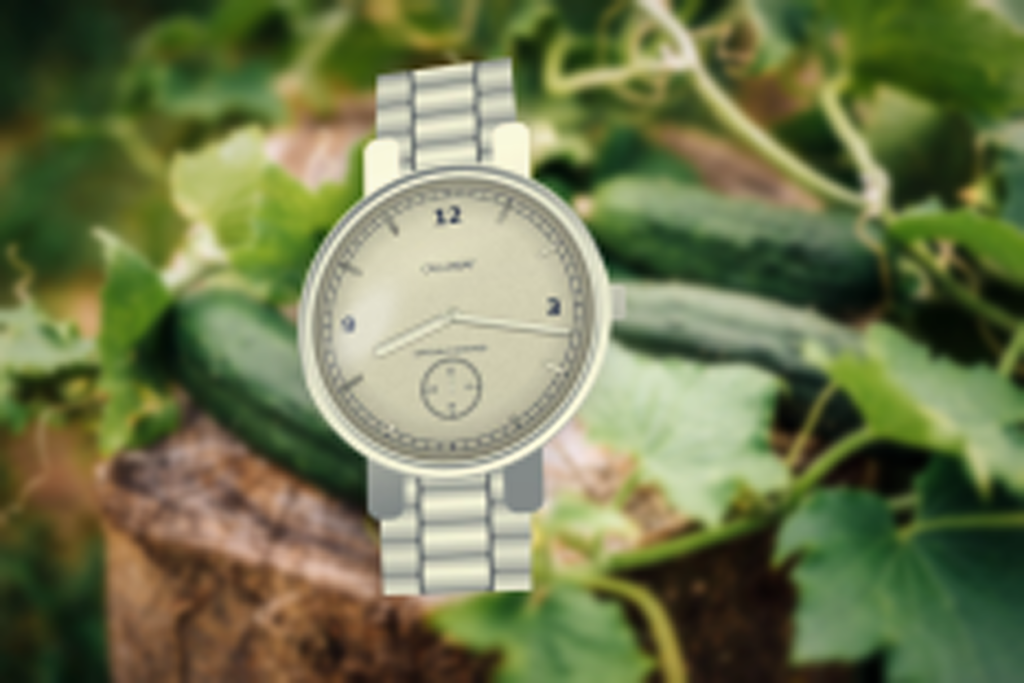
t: 8:17
